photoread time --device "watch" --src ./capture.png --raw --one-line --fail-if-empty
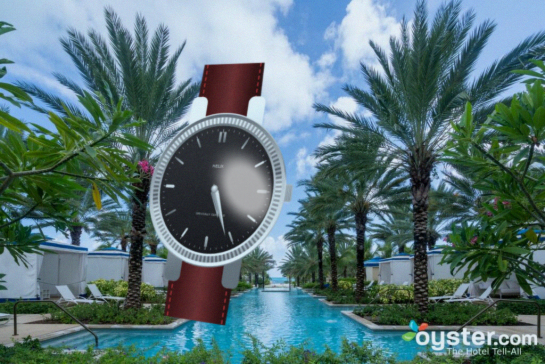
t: 5:26
